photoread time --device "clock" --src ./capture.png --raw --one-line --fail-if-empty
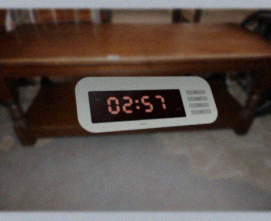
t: 2:57
